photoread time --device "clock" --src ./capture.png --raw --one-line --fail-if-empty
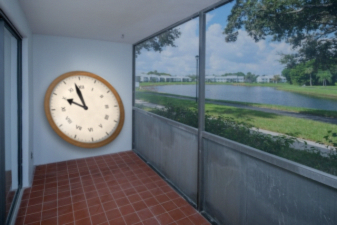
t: 9:58
